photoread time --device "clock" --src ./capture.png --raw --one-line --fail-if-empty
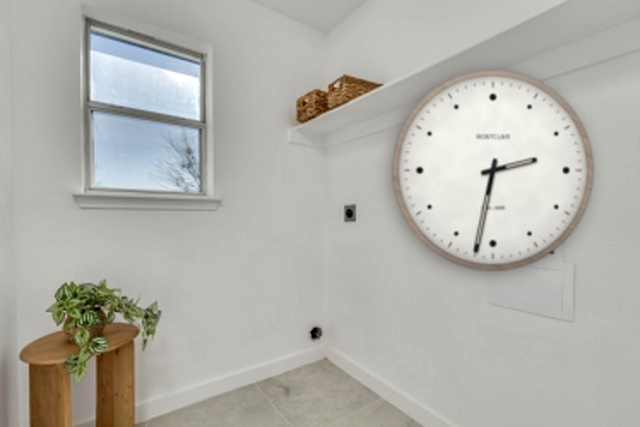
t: 2:32
